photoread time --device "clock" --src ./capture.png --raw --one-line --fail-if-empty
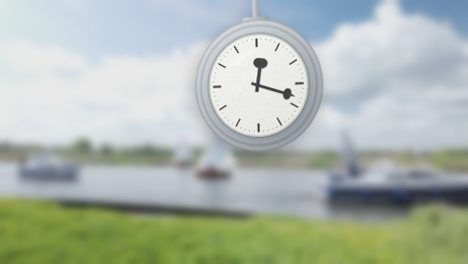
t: 12:18
